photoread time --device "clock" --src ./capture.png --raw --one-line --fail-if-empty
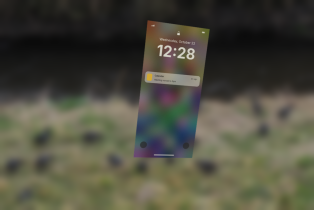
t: 12:28
